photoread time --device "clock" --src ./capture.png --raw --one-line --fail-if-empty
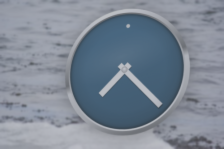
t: 7:22
